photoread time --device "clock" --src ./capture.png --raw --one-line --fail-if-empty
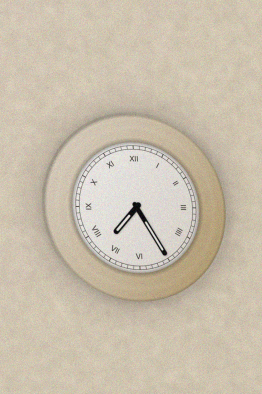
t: 7:25
